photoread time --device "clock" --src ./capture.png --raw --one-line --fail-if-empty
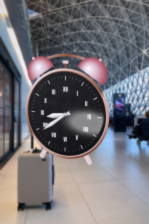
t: 8:39
